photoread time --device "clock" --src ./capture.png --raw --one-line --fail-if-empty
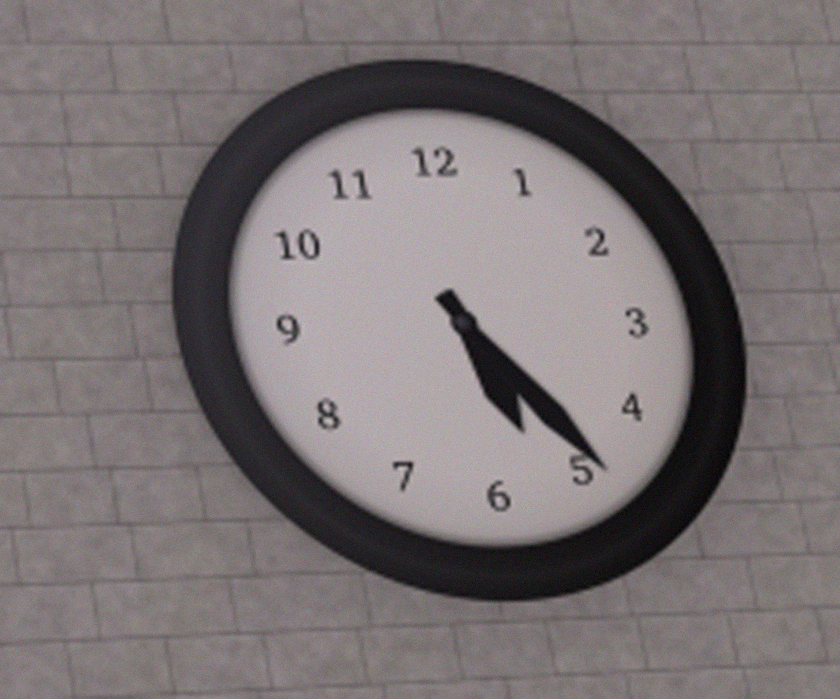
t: 5:24
